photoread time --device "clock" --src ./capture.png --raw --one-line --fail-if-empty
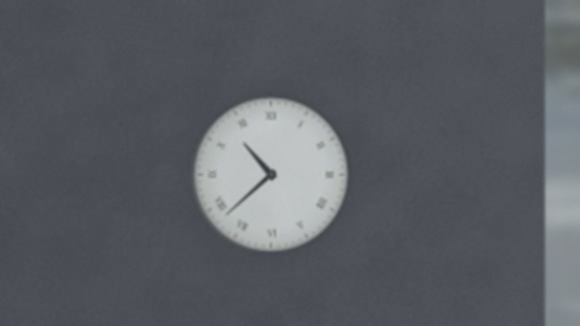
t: 10:38
